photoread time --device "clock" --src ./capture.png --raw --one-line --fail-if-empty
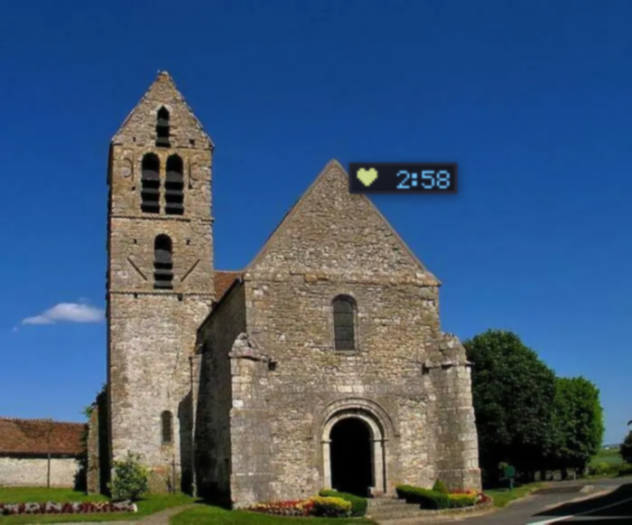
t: 2:58
